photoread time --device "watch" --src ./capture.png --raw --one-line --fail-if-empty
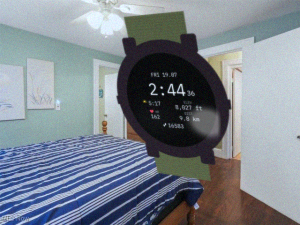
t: 2:44
